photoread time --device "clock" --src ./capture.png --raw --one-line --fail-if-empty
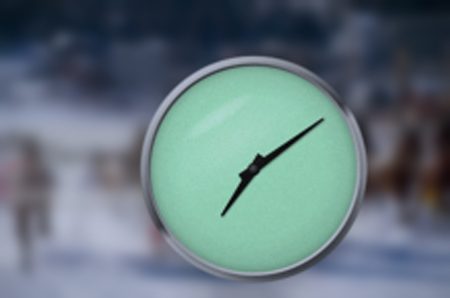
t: 7:09
